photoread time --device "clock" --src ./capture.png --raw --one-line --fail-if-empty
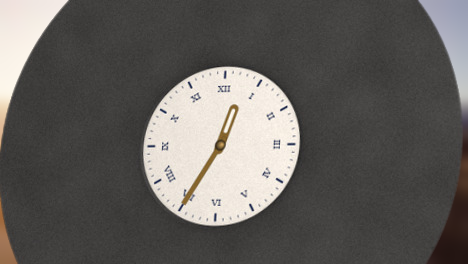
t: 12:35
